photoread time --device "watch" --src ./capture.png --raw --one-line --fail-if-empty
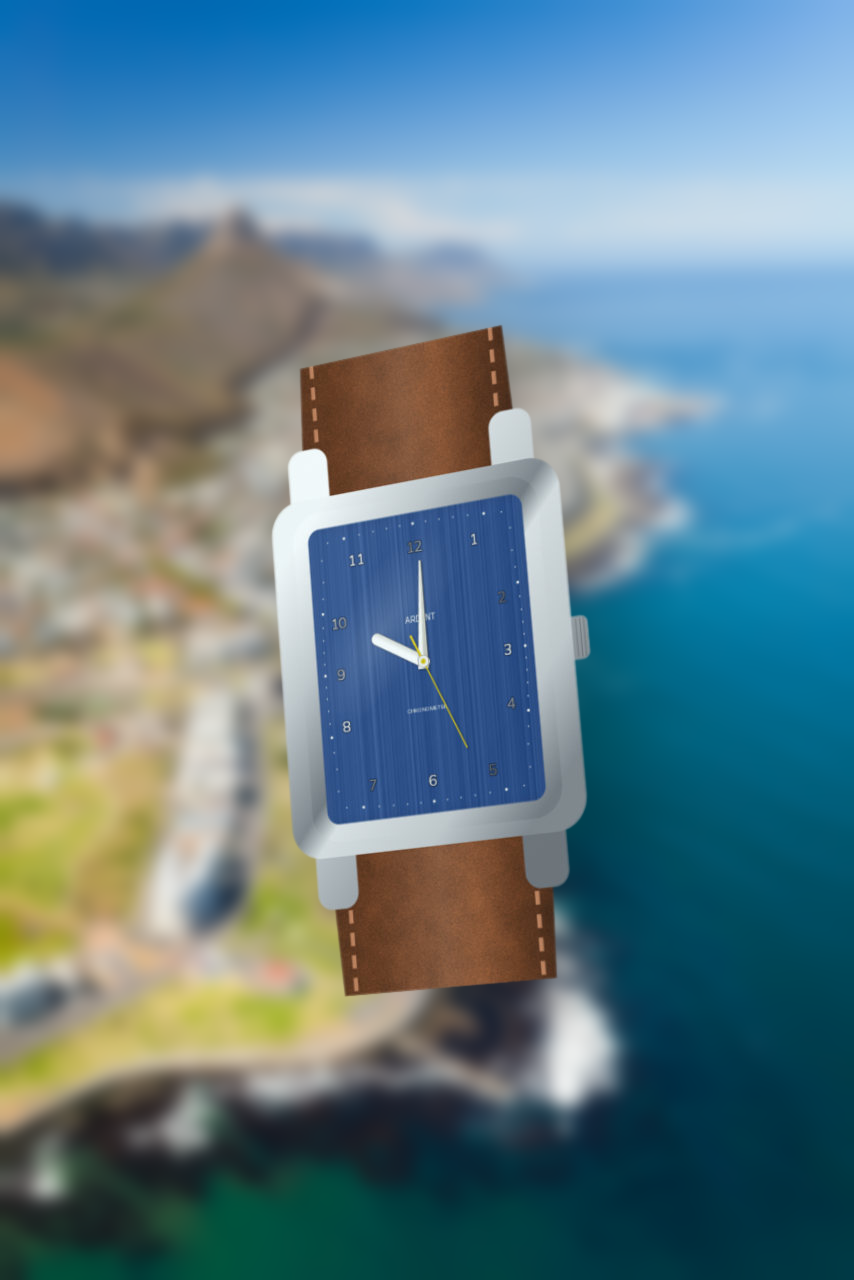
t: 10:00:26
